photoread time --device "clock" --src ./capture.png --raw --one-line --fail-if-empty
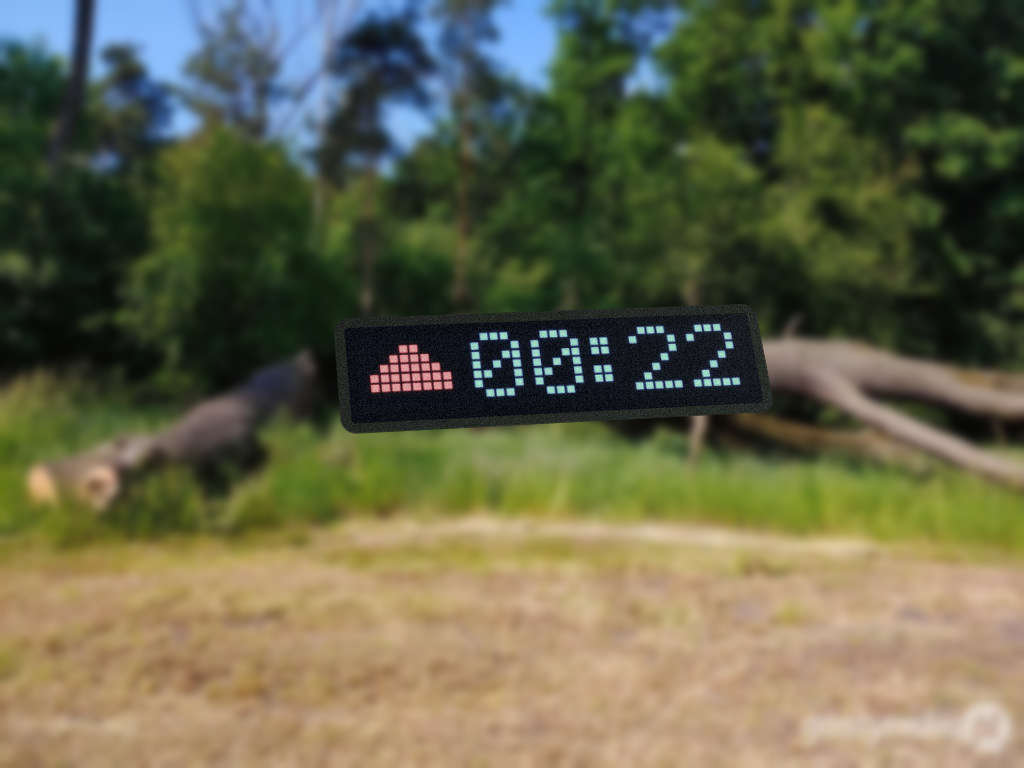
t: 0:22
